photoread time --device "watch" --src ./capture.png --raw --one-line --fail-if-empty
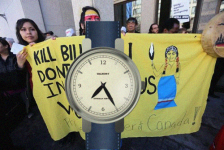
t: 7:25
